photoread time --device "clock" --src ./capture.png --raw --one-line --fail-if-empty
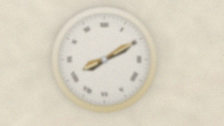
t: 8:10
